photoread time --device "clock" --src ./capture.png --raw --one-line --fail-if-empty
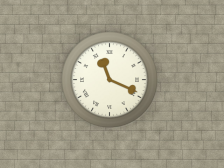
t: 11:19
